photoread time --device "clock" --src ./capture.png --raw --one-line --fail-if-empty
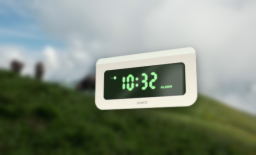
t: 10:32
